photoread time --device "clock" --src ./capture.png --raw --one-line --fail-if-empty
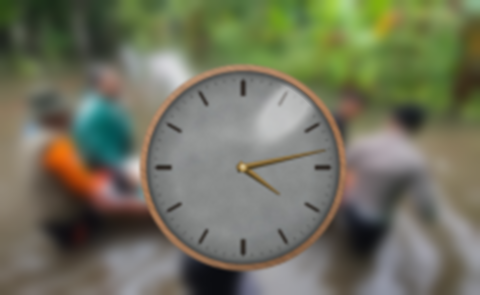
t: 4:13
